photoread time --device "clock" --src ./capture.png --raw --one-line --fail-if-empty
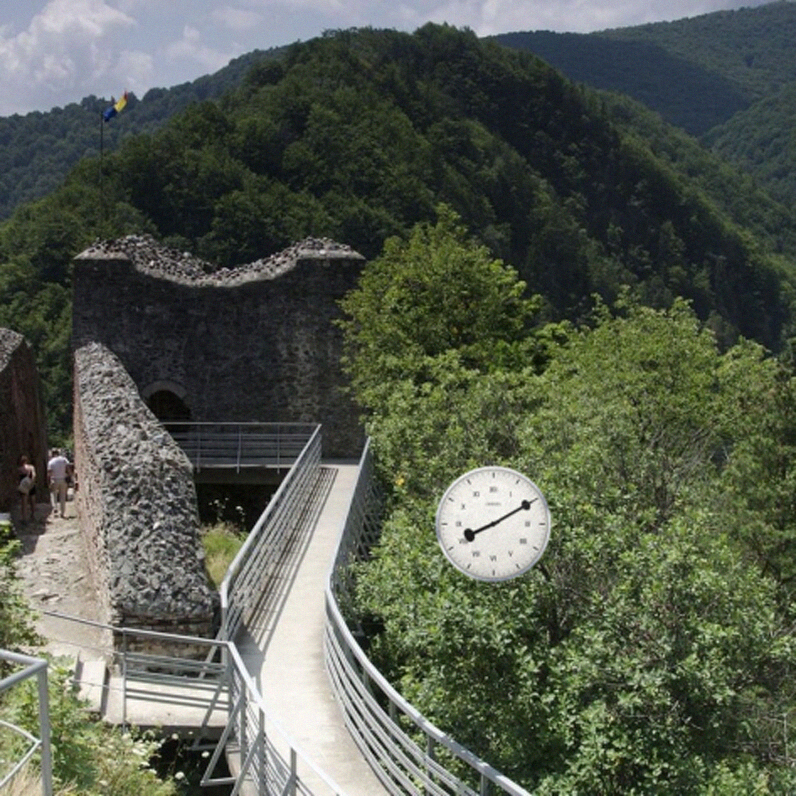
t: 8:10
